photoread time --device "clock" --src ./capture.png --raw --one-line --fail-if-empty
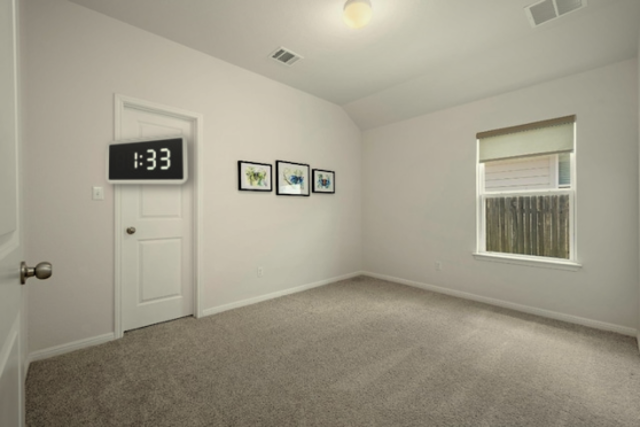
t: 1:33
